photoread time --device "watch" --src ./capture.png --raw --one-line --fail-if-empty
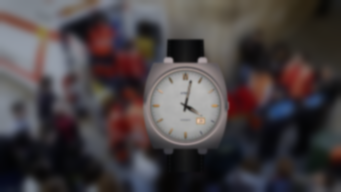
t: 4:02
